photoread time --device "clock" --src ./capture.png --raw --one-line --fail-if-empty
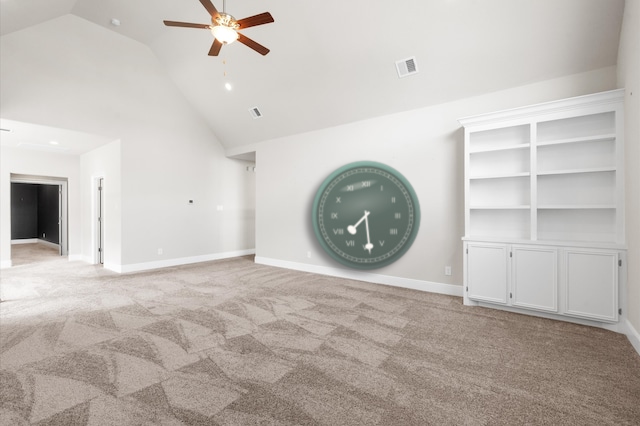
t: 7:29
